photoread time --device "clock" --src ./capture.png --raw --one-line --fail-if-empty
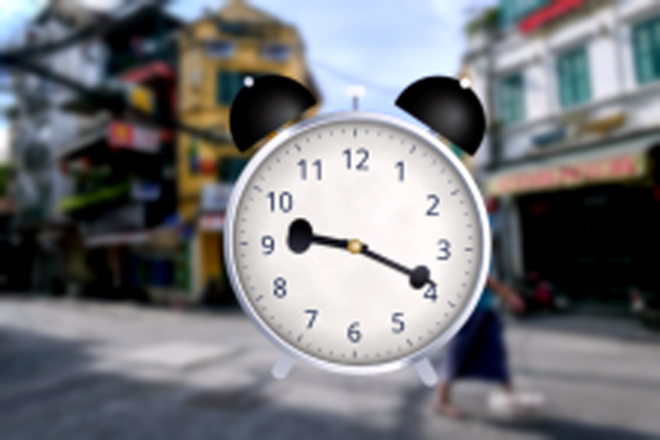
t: 9:19
